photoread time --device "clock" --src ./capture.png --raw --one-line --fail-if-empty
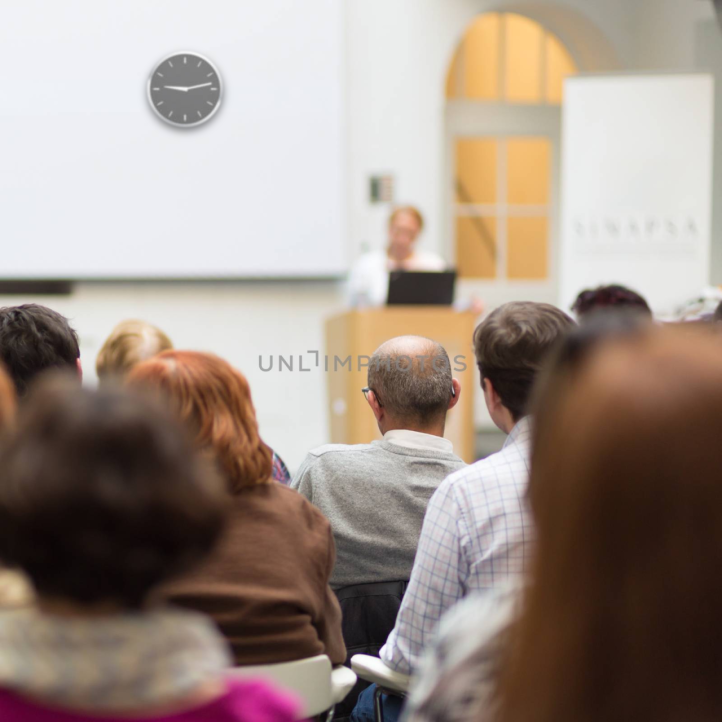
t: 9:13
